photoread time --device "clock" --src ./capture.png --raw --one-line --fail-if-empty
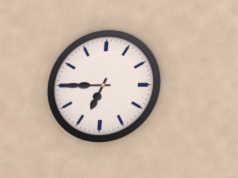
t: 6:45
